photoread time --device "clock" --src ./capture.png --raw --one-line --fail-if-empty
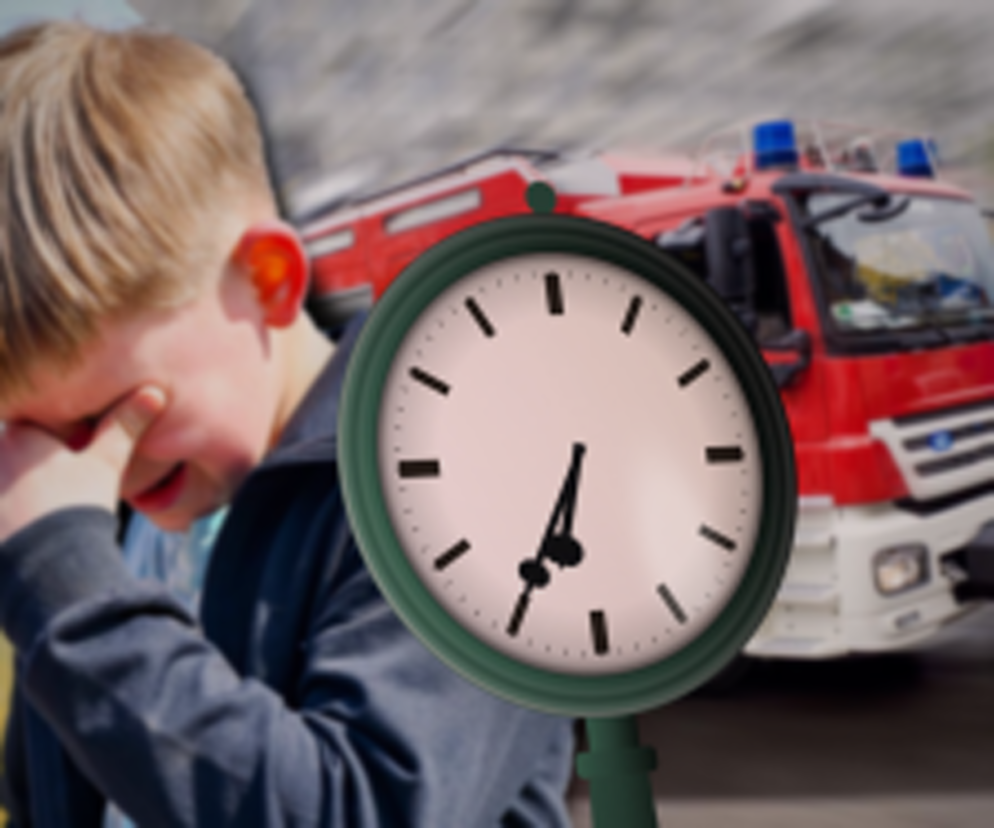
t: 6:35
